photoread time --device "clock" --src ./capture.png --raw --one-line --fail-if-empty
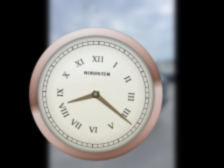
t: 8:21
